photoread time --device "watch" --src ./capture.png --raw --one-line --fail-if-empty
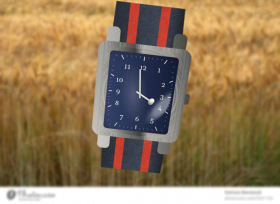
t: 3:59
